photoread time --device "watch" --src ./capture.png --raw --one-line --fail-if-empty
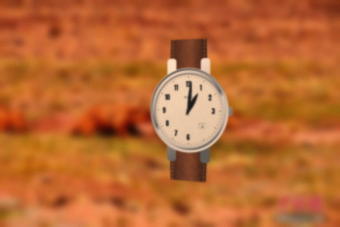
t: 1:01
